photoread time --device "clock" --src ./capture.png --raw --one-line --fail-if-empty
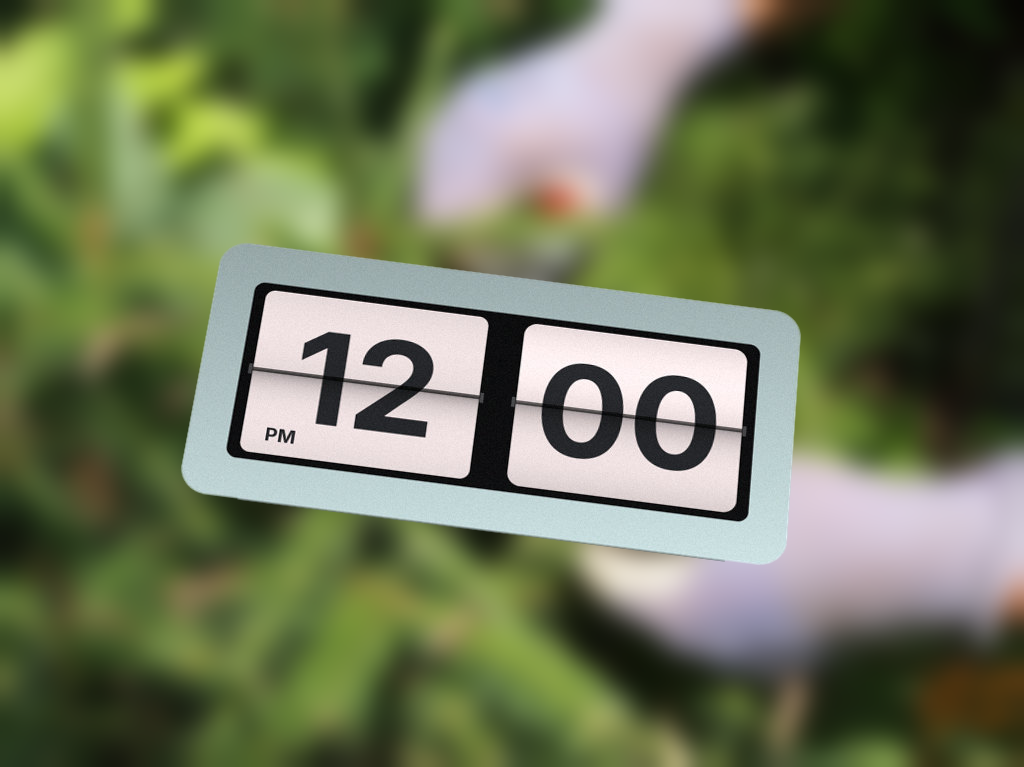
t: 12:00
